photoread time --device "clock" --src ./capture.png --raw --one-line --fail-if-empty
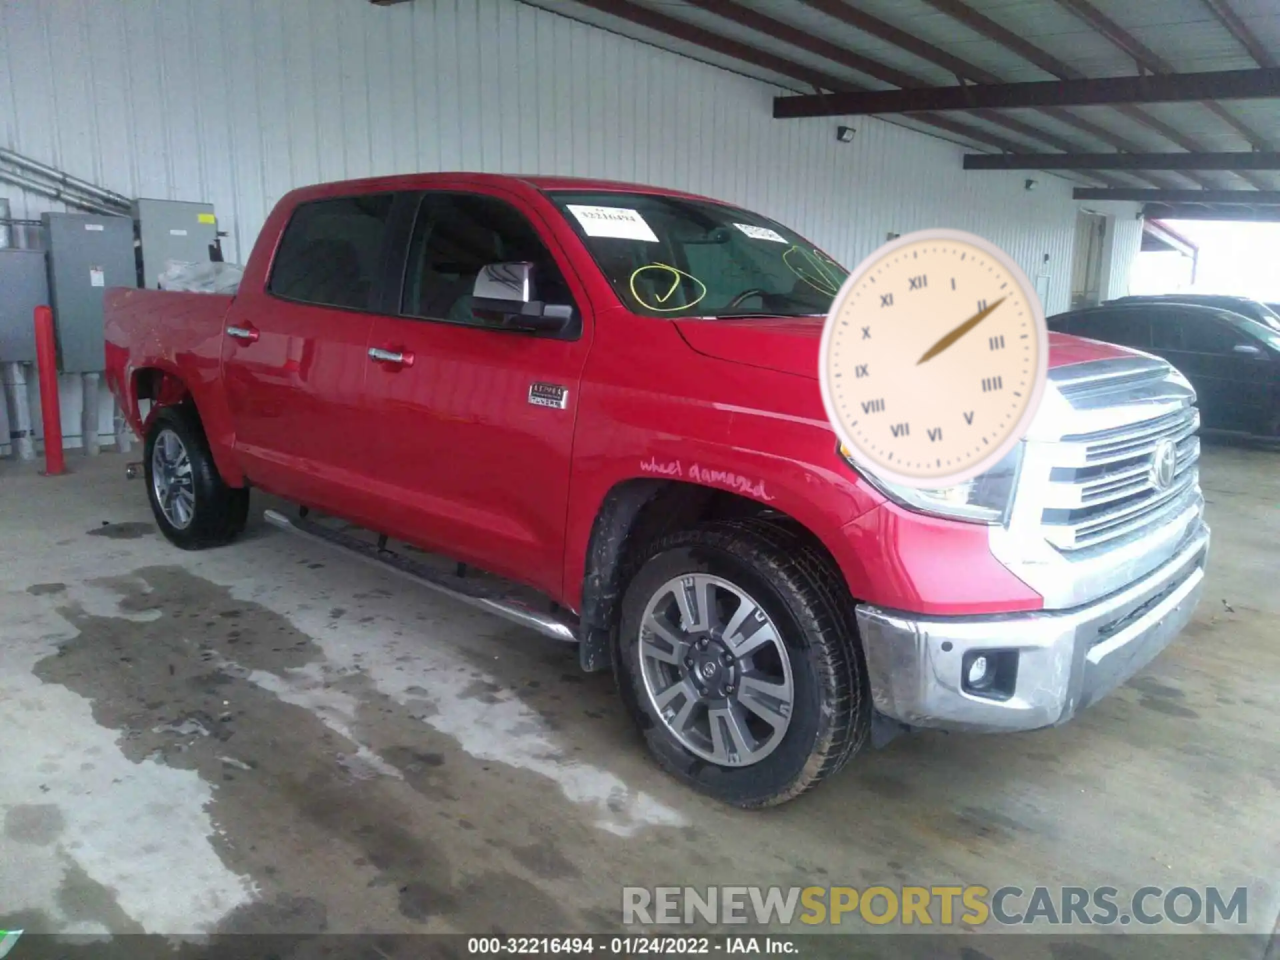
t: 2:11
